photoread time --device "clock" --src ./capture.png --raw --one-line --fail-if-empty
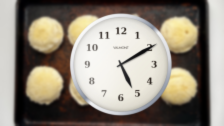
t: 5:10
